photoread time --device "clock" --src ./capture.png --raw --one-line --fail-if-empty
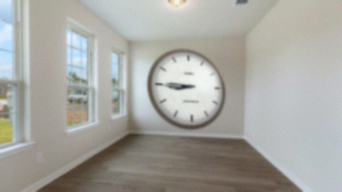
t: 8:45
